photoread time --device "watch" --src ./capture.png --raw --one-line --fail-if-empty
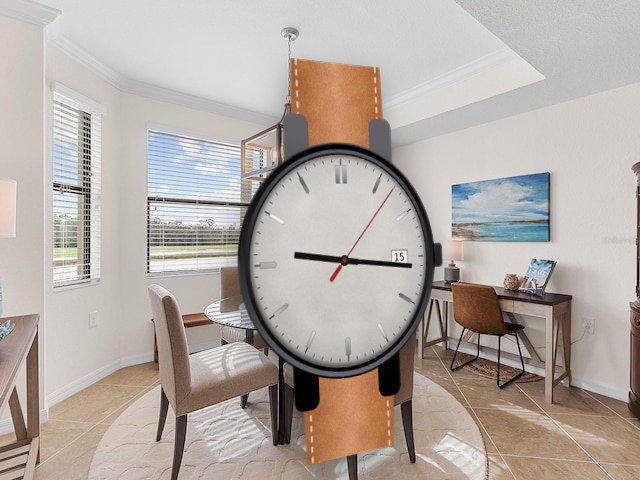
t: 9:16:07
